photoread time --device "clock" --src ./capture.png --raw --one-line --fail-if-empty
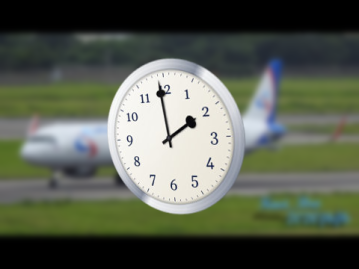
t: 1:59
